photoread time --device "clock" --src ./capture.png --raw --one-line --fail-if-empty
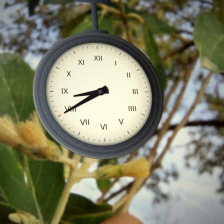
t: 8:40
